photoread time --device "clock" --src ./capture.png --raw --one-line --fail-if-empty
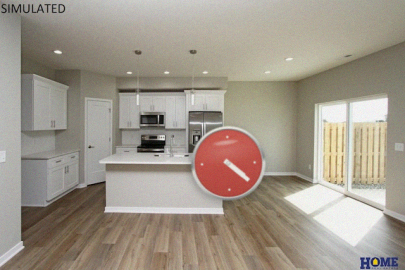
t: 4:22
